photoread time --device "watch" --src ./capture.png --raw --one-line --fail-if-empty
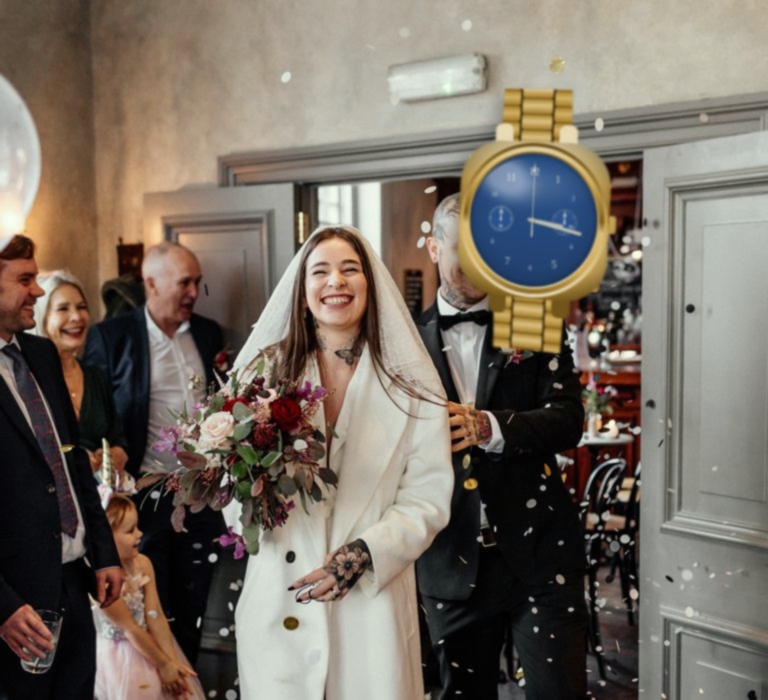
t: 3:17
